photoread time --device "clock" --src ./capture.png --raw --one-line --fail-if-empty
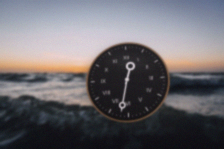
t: 12:32
